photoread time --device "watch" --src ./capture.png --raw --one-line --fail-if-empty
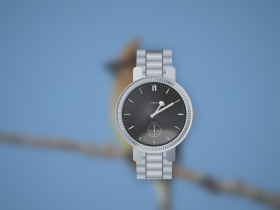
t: 1:10
